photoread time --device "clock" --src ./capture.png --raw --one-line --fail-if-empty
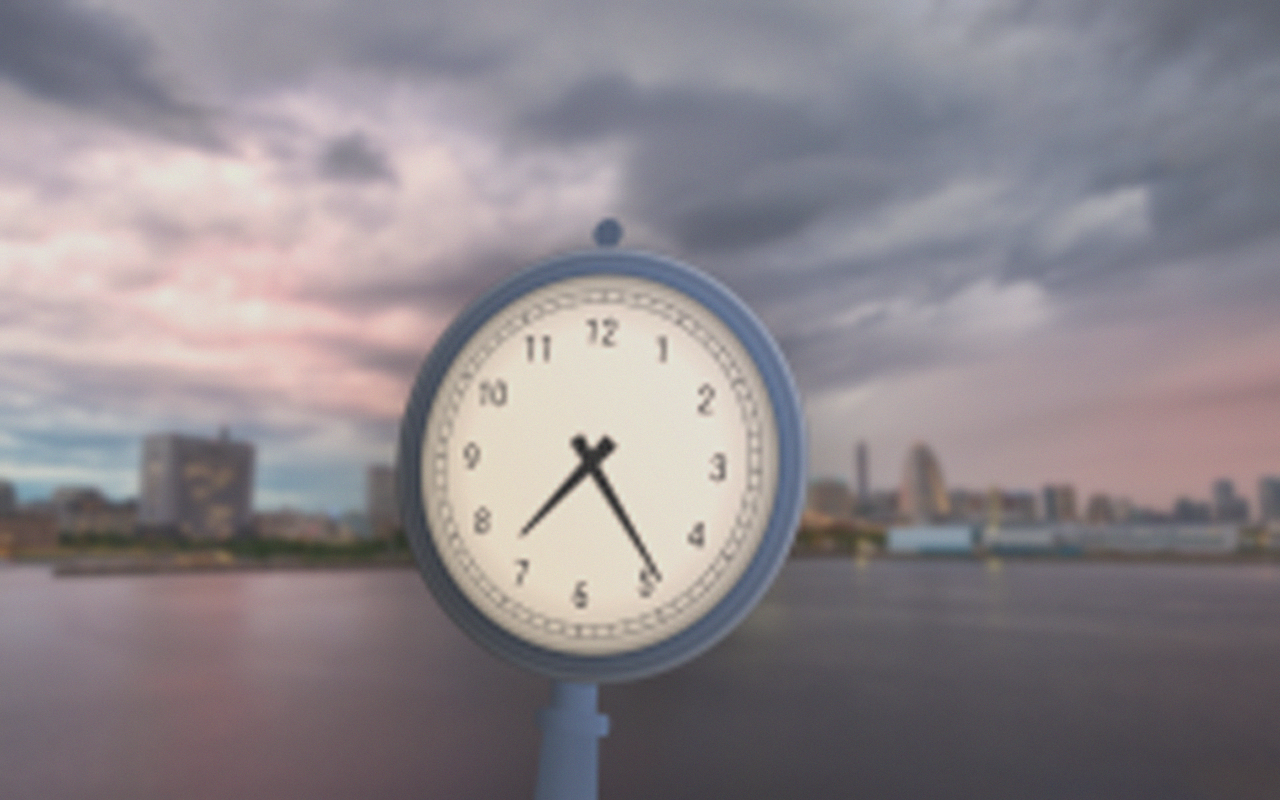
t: 7:24
